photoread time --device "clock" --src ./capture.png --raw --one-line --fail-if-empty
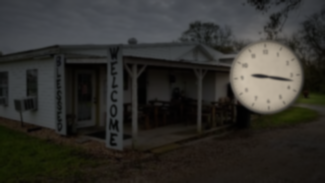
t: 9:17
